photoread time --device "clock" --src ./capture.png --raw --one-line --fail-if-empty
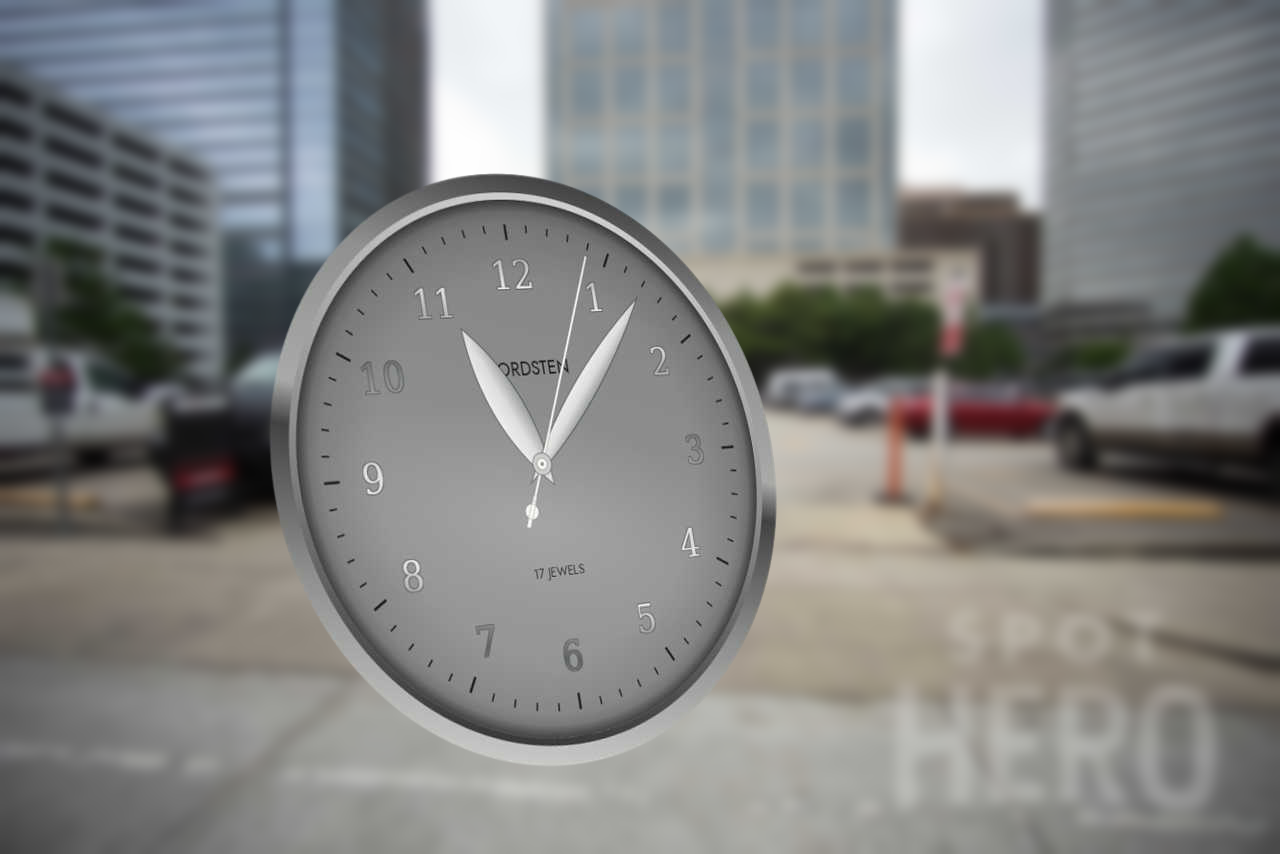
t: 11:07:04
